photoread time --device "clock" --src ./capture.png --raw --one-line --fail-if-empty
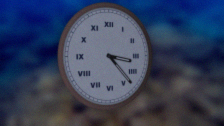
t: 3:23
